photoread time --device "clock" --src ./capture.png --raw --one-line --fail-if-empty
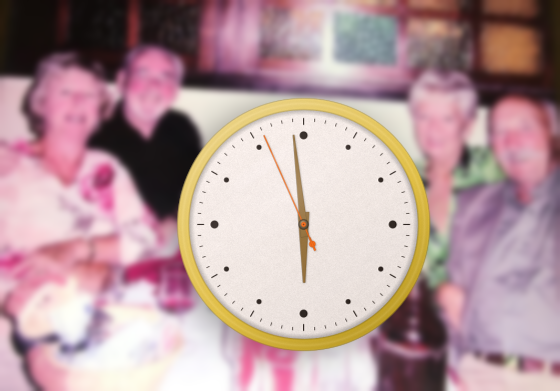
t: 5:58:56
